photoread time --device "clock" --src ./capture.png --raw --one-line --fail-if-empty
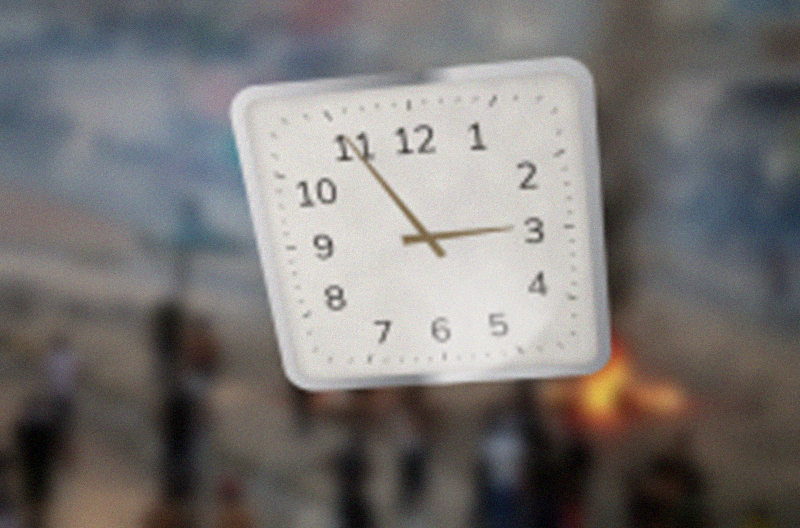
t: 2:55
